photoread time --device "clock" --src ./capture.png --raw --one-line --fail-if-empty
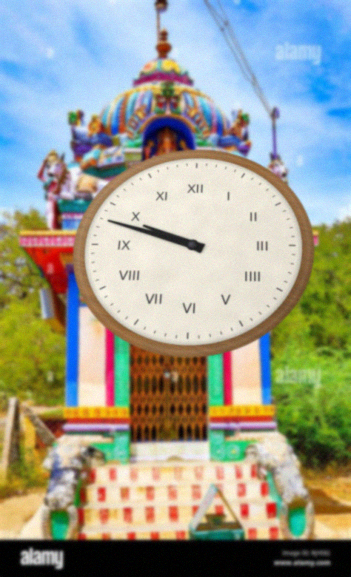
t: 9:48
